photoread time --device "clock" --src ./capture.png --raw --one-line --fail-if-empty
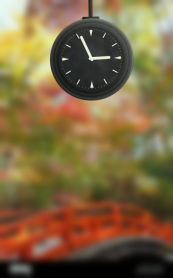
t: 2:56
